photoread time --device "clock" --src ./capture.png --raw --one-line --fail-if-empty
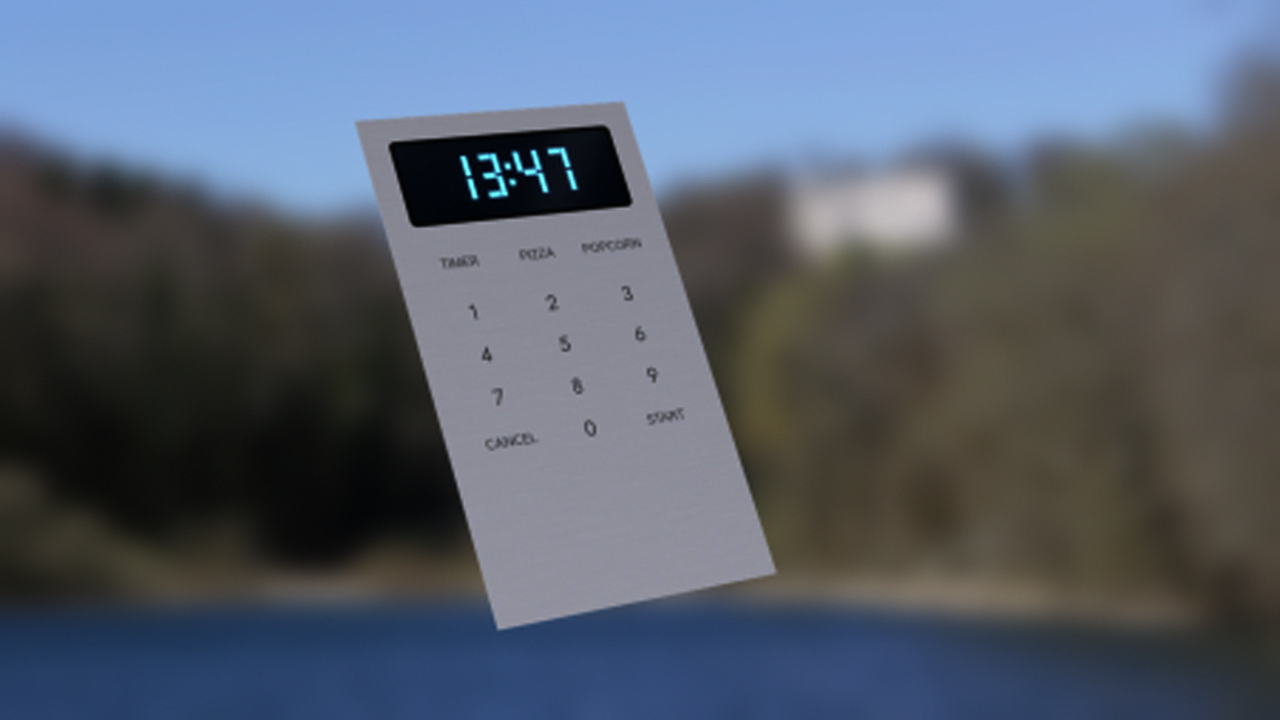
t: 13:47
